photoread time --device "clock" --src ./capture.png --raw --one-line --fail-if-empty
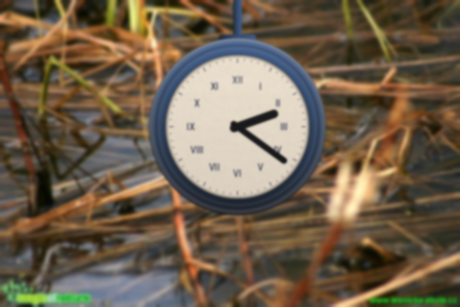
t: 2:21
